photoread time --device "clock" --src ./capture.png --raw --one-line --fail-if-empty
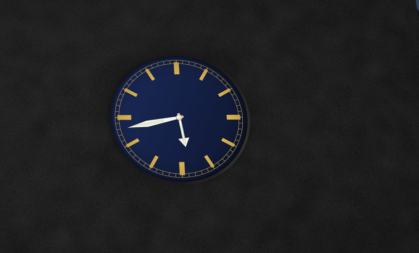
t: 5:43
